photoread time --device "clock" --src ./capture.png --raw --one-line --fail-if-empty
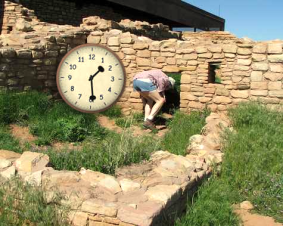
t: 1:29
